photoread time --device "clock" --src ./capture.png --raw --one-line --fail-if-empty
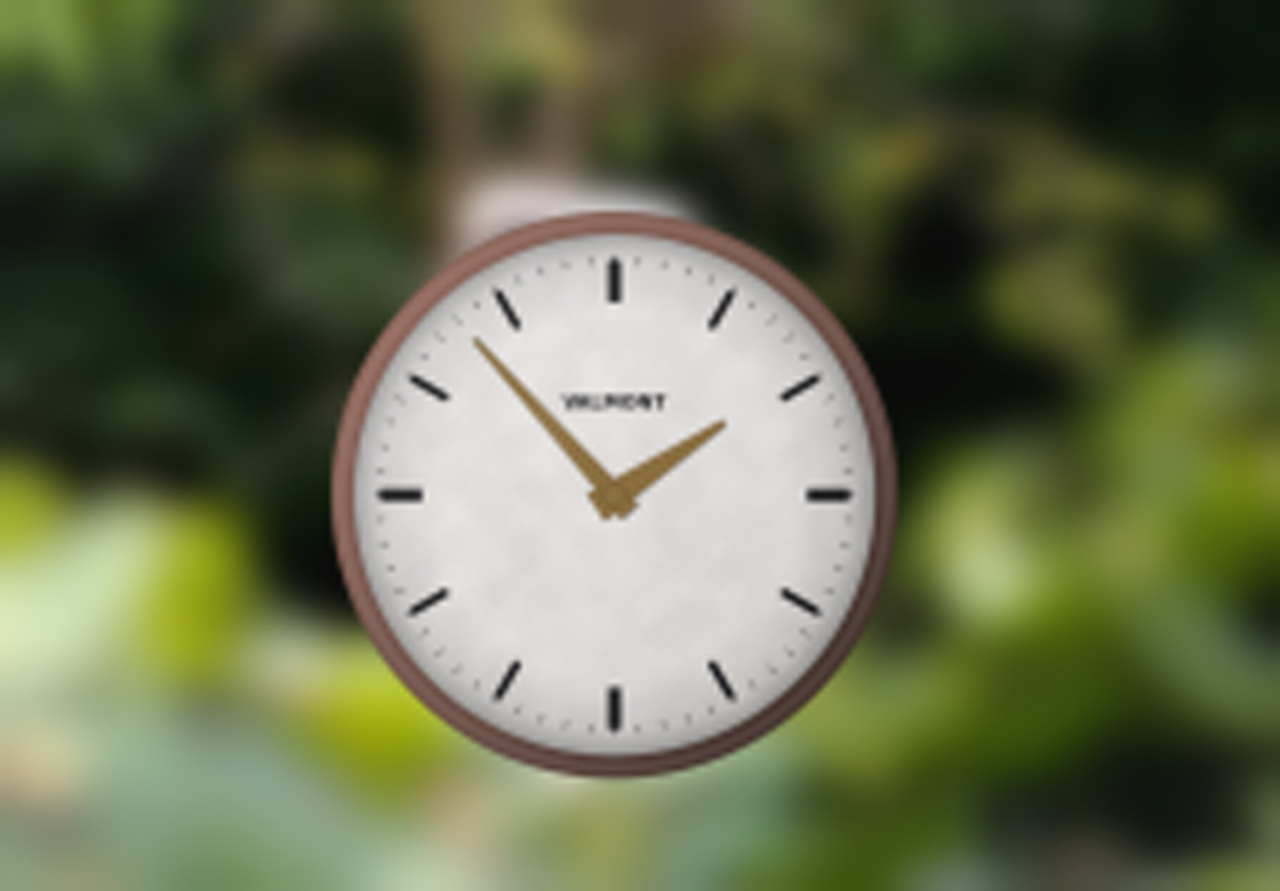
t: 1:53
